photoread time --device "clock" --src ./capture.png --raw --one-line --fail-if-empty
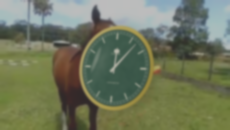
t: 12:07
